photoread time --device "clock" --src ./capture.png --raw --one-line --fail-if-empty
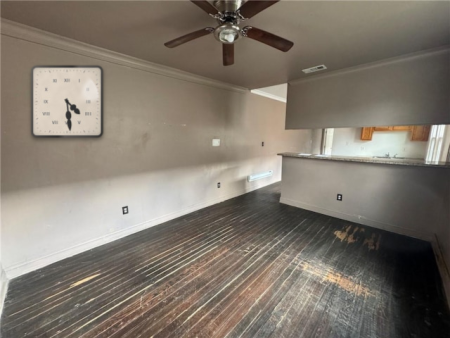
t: 4:29
